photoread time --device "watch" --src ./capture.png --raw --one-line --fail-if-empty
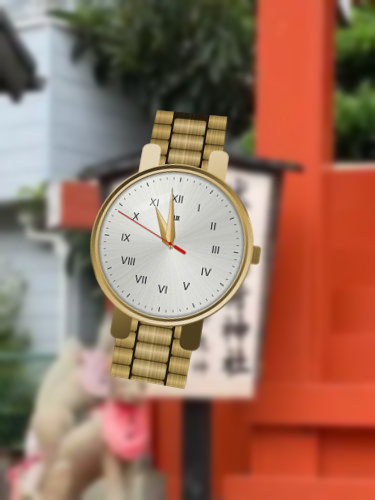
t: 10:58:49
